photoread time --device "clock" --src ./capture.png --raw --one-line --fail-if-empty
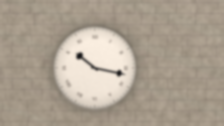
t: 10:17
